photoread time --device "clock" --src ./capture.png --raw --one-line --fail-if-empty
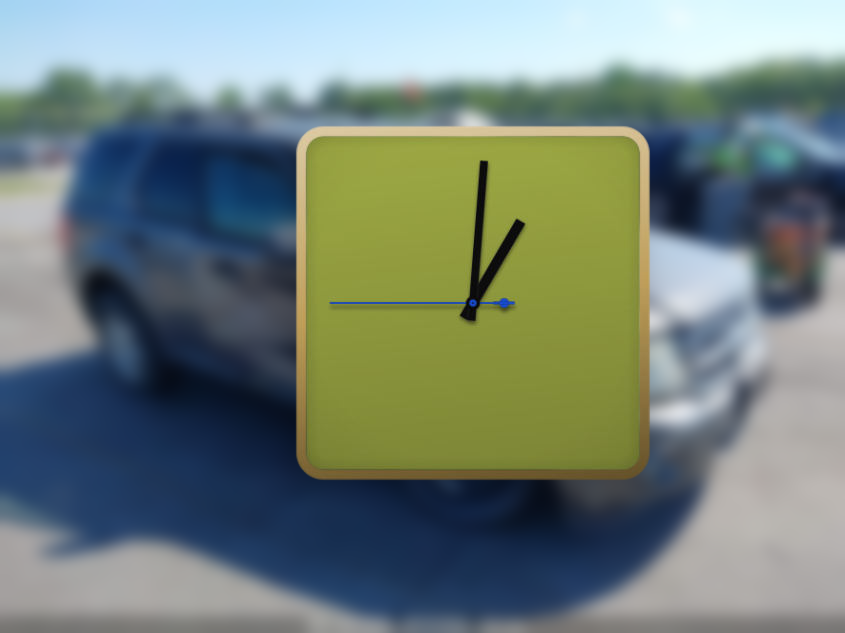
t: 1:00:45
